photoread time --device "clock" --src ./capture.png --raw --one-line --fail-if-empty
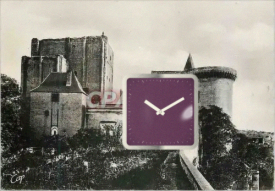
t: 10:10
